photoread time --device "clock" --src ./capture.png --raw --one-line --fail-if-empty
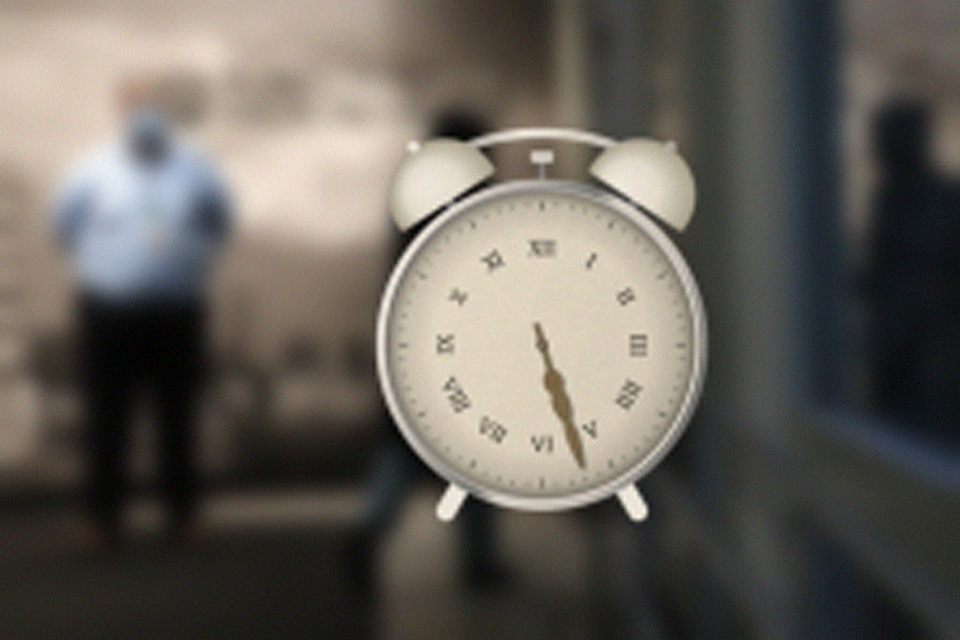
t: 5:27
